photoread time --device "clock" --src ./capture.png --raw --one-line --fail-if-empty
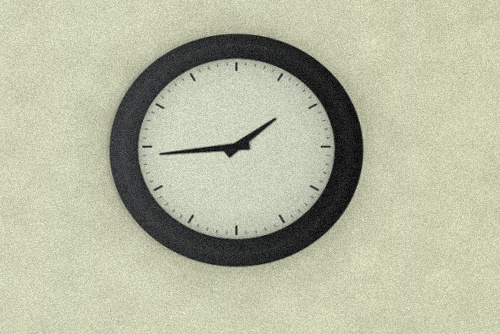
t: 1:44
